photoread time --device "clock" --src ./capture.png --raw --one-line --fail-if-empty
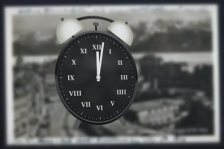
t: 12:02
